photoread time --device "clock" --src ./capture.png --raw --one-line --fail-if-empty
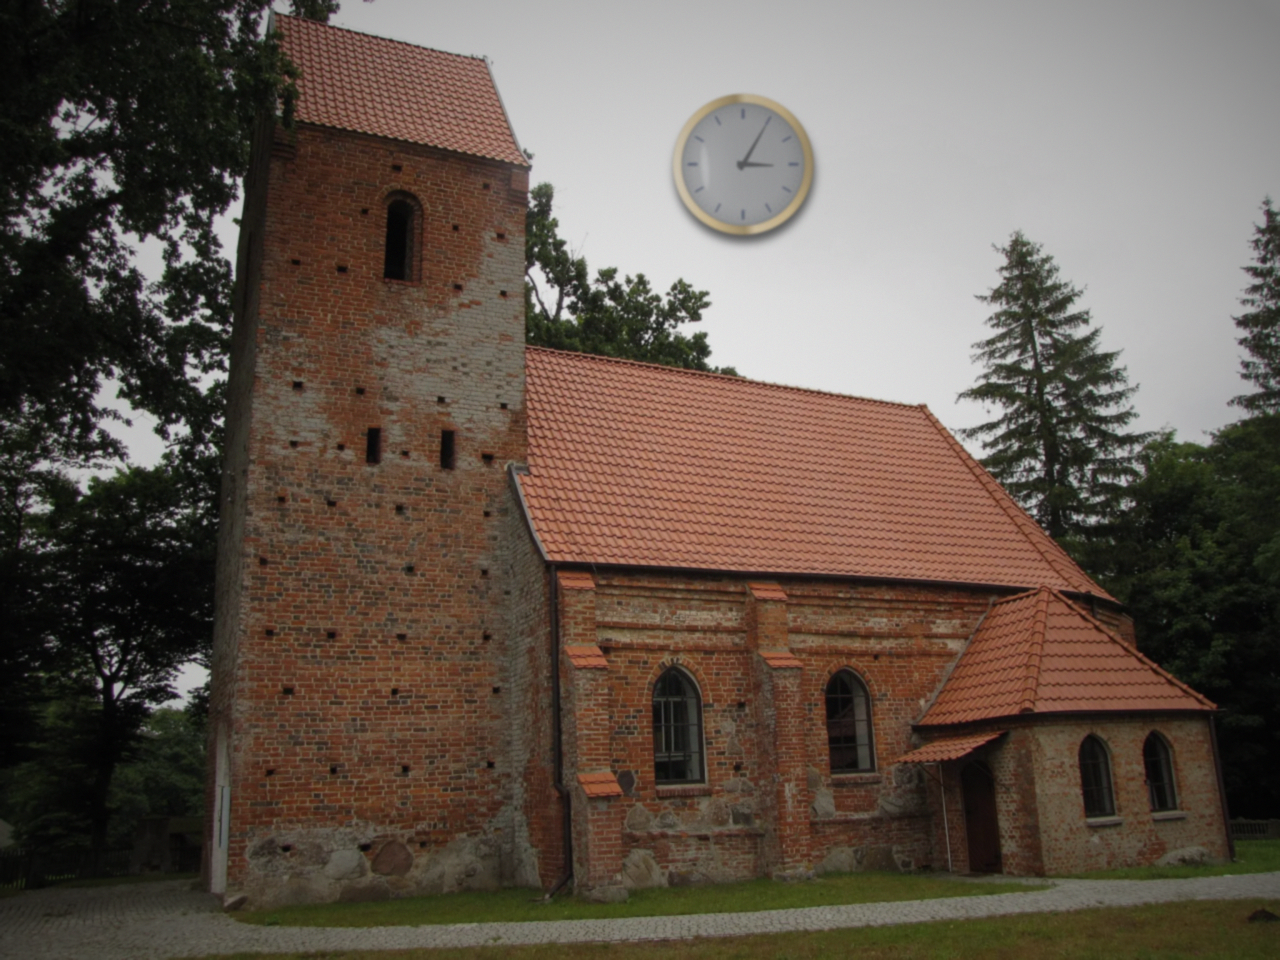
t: 3:05
